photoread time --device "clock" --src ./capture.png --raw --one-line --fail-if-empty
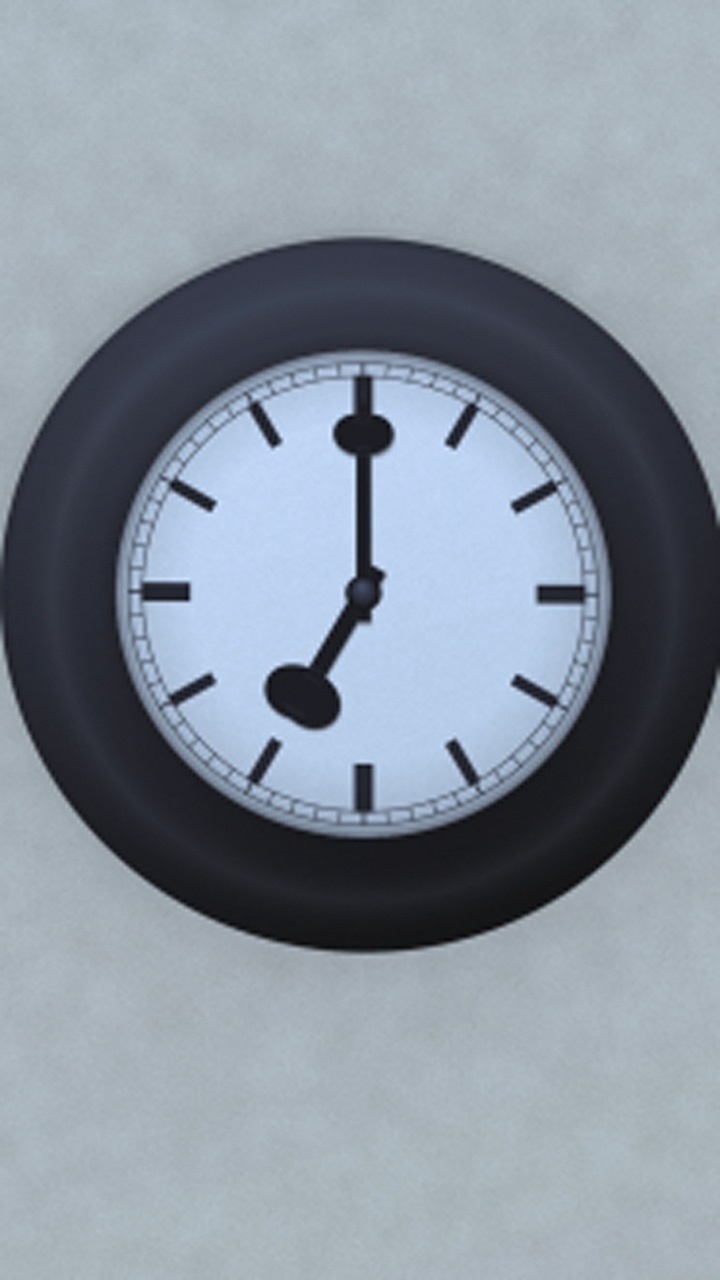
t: 7:00
